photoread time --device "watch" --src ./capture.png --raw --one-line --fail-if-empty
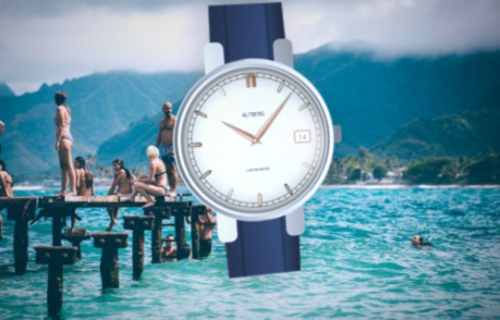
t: 10:07
